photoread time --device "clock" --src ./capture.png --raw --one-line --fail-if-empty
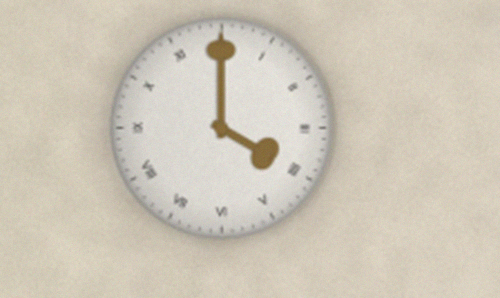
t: 4:00
